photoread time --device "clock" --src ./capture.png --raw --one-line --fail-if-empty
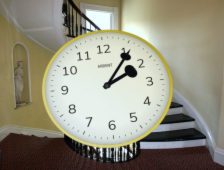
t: 2:06
